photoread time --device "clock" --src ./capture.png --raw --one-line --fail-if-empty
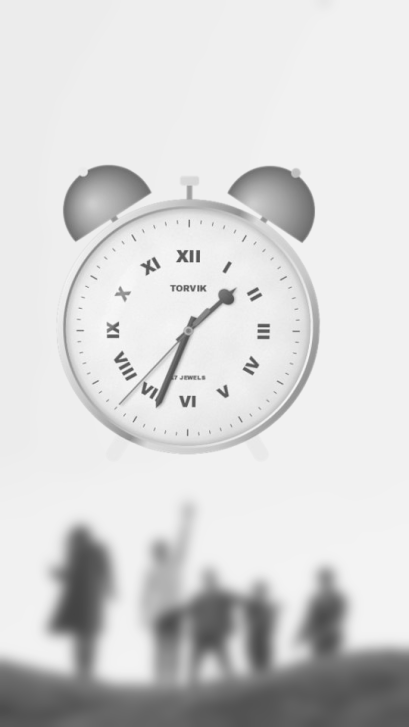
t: 1:33:37
